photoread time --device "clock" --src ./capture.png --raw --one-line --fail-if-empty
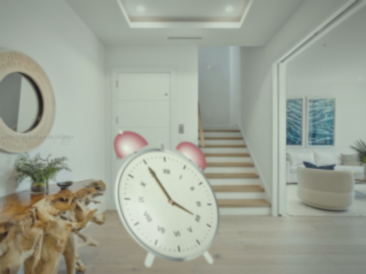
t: 3:55
